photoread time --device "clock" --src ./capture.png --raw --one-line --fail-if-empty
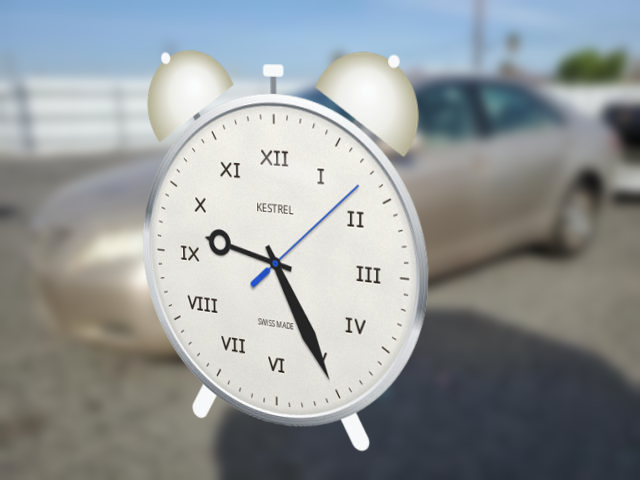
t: 9:25:08
